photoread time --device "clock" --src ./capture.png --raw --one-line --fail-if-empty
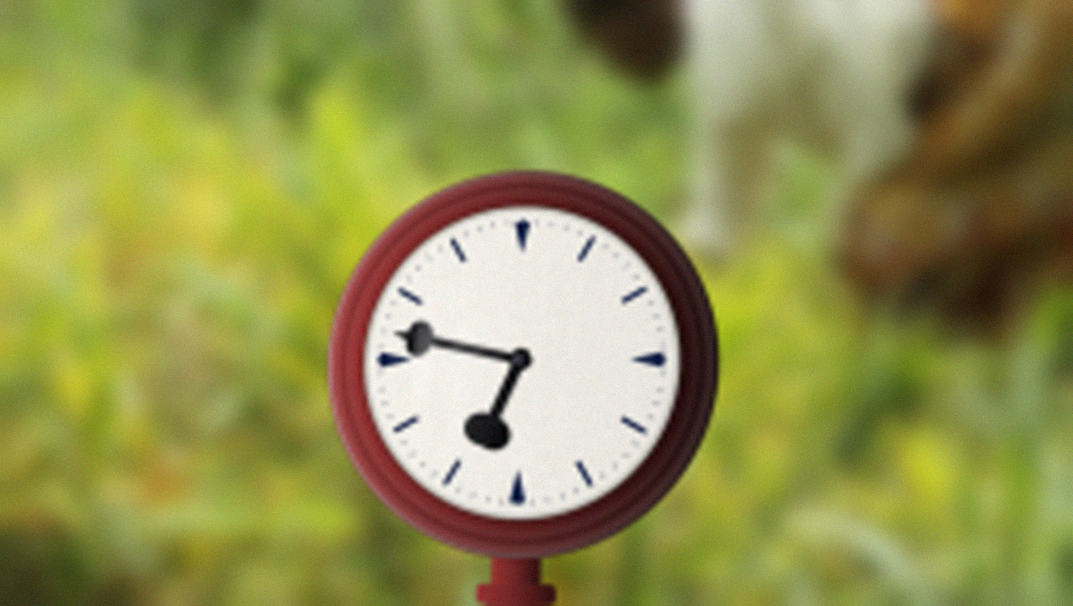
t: 6:47
